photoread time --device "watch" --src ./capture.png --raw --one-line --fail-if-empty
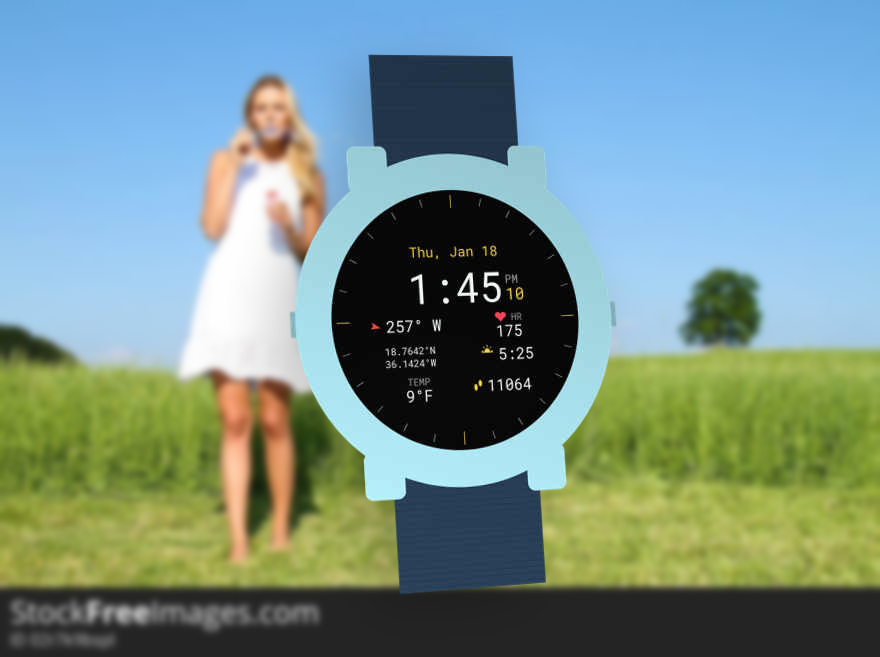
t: 1:45:10
